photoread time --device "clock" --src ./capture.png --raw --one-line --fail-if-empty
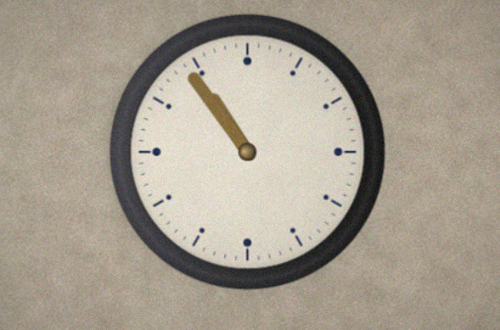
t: 10:54
